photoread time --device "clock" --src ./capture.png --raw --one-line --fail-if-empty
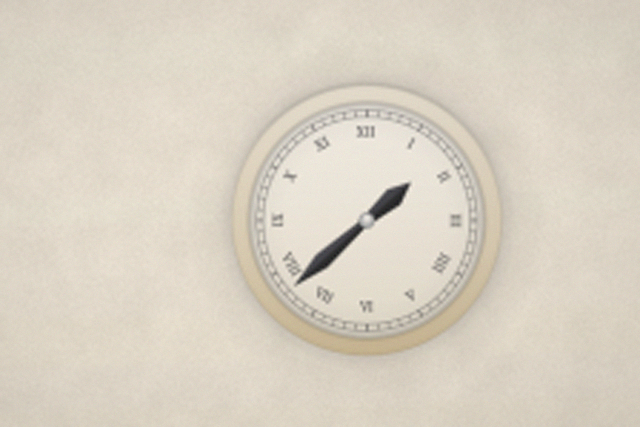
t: 1:38
